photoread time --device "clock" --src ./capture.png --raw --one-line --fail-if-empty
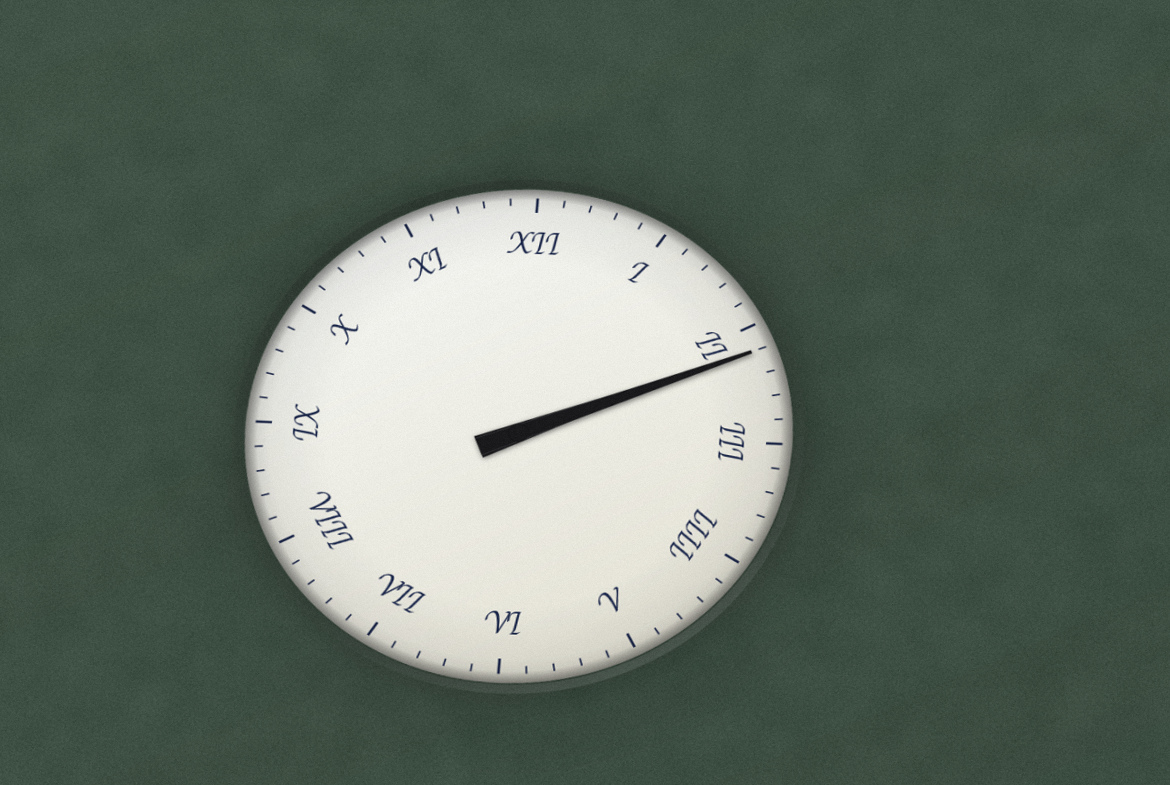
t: 2:11
